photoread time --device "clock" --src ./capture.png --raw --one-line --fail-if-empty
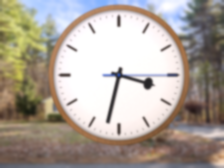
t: 3:32:15
